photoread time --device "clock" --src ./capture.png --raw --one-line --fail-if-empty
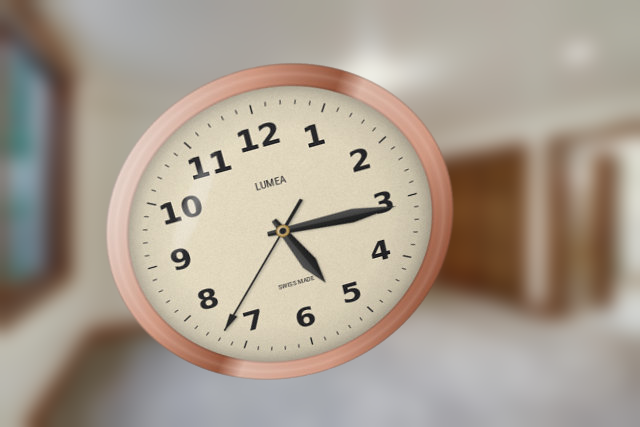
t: 5:15:37
